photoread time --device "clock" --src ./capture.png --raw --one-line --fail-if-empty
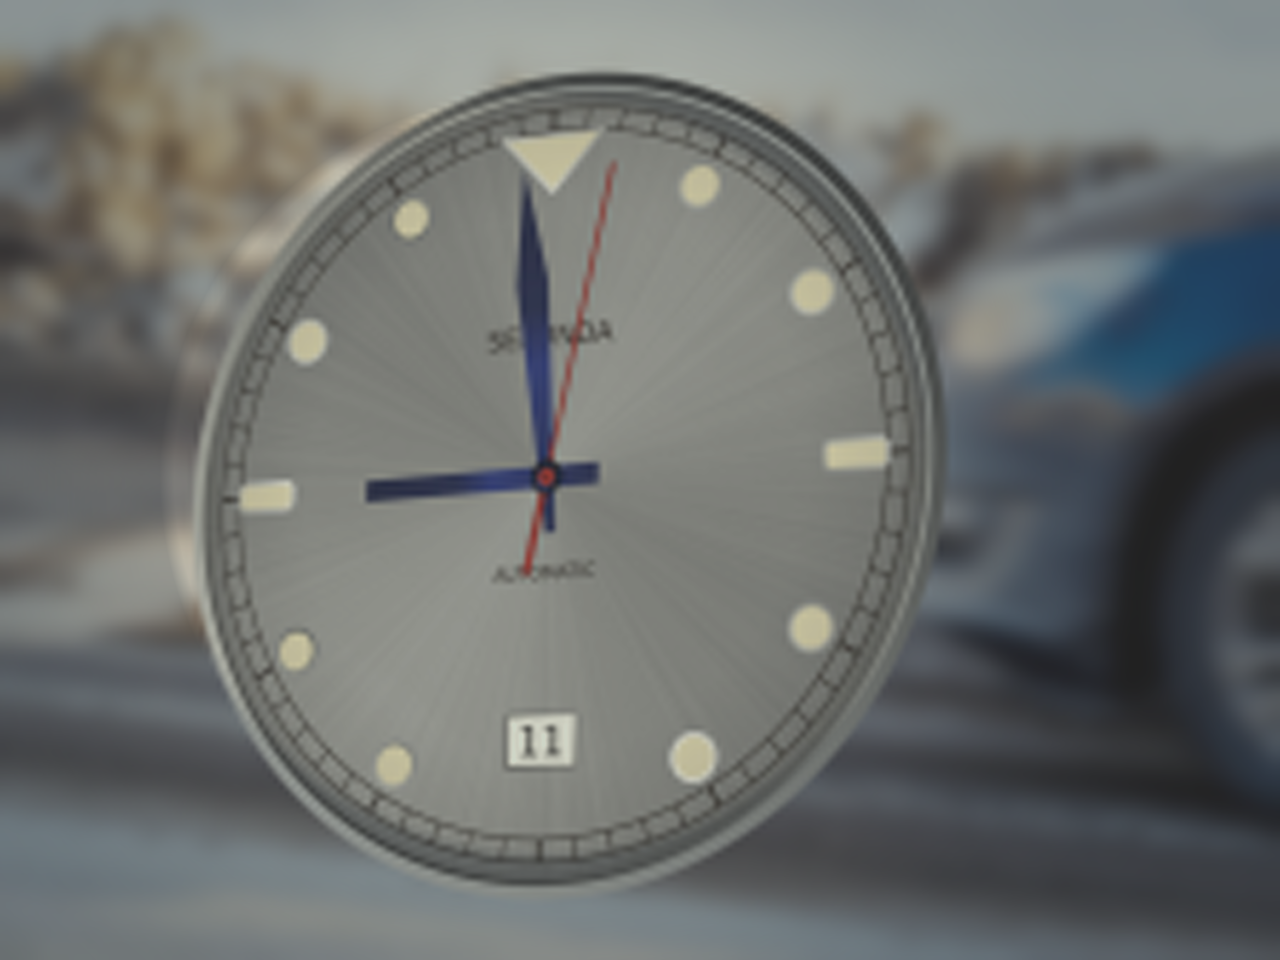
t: 8:59:02
